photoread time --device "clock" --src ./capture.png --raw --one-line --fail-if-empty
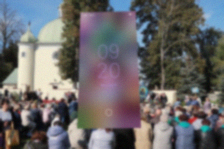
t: 9:20
